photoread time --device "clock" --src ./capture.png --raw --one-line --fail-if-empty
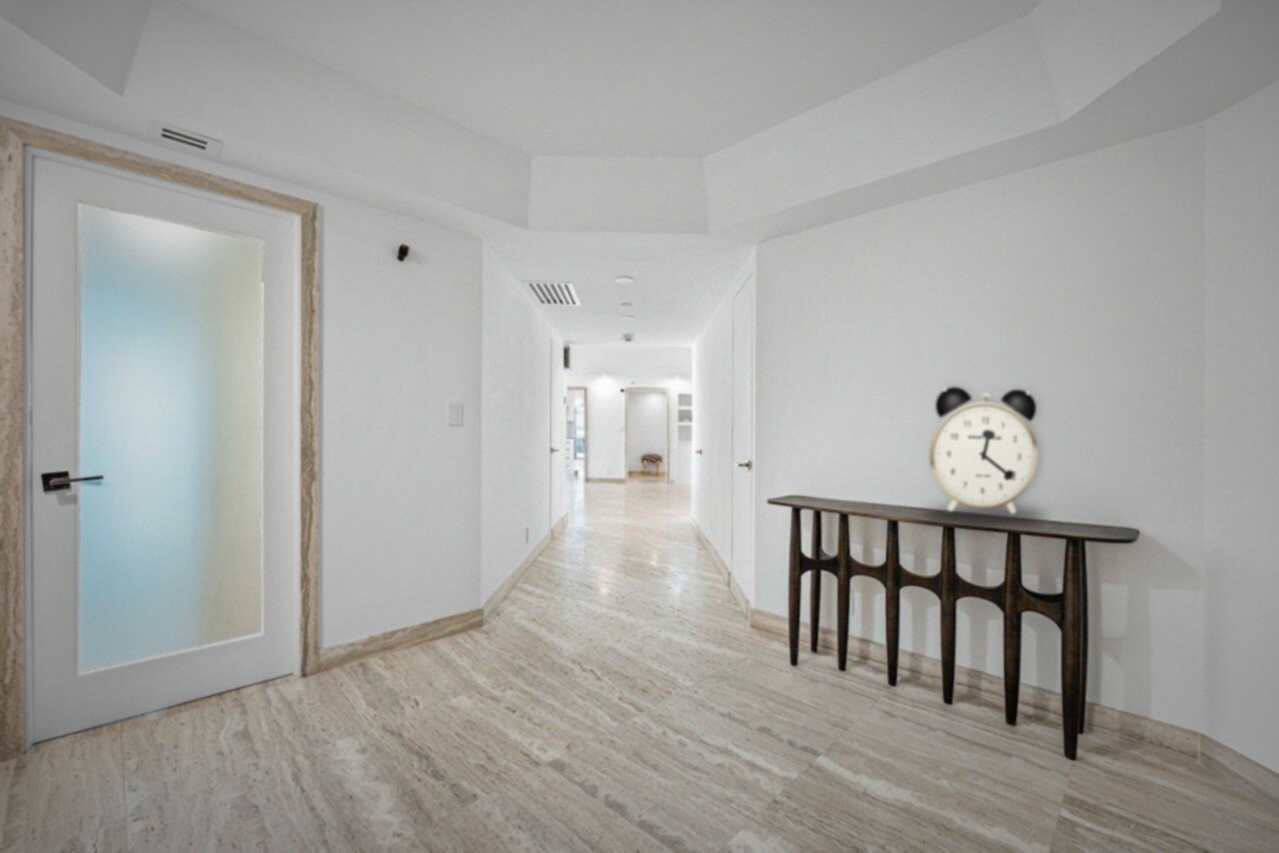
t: 12:21
